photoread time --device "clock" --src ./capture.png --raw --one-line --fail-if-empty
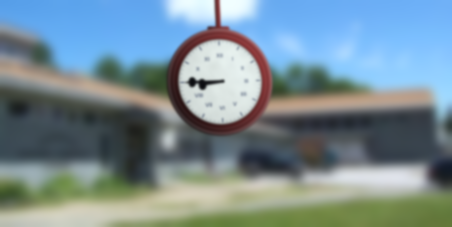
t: 8:45
